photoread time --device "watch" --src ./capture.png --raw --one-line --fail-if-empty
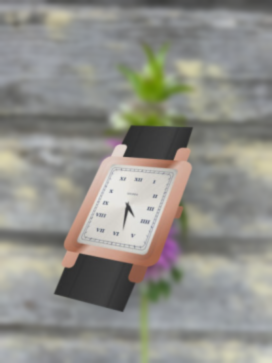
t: 4:28
